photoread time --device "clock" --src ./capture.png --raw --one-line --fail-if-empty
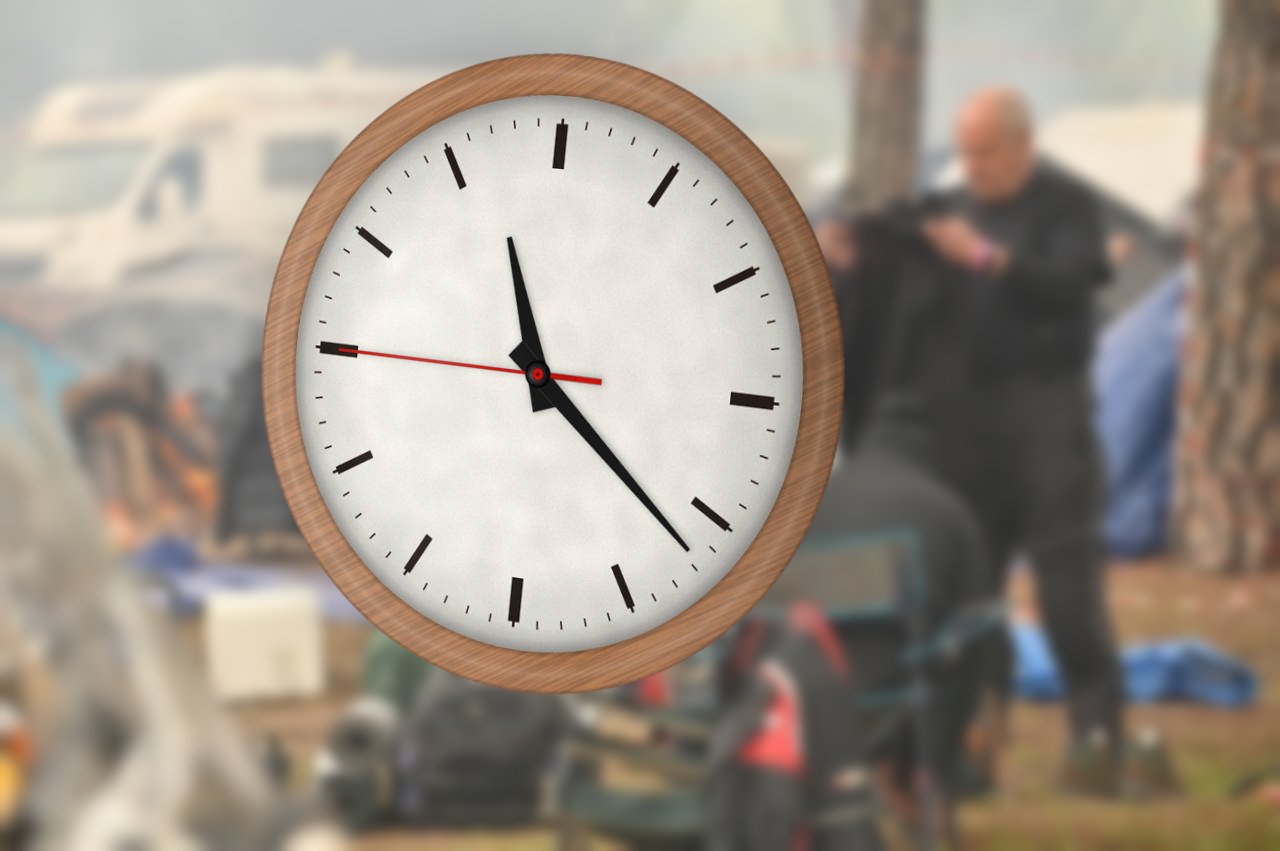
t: 11:21:45
